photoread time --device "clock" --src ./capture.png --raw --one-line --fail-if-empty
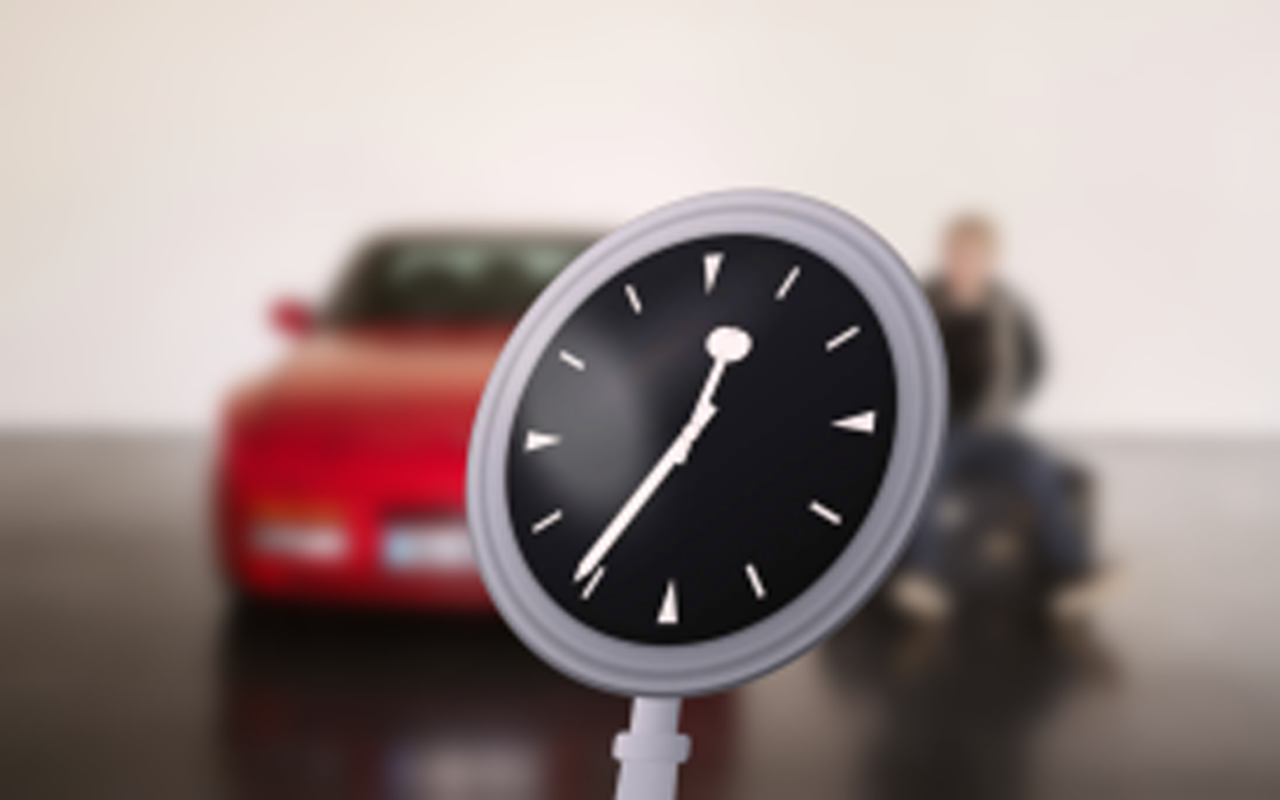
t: 12:36
